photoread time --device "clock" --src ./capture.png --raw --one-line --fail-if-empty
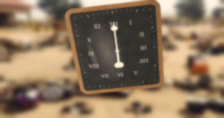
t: 6:00
